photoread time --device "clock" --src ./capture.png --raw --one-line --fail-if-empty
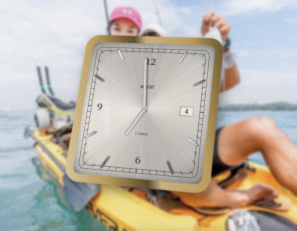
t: 6:59
